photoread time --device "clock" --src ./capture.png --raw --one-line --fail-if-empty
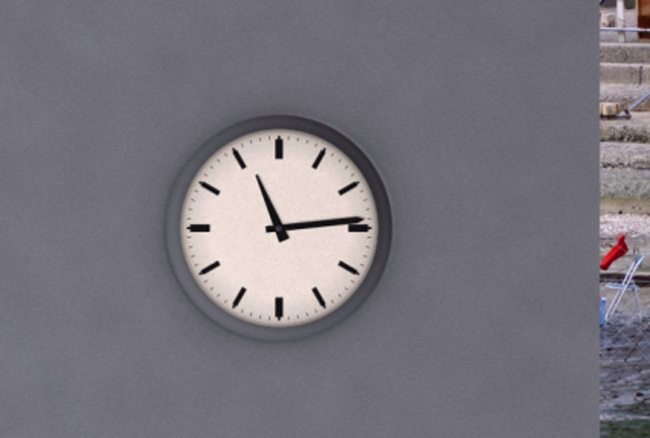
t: 11:14
